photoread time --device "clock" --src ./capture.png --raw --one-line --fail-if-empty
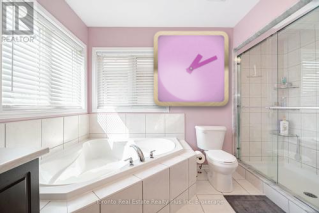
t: 1:11
